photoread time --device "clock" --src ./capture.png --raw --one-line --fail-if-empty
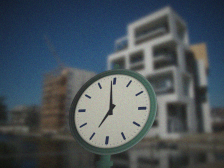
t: 6:59
